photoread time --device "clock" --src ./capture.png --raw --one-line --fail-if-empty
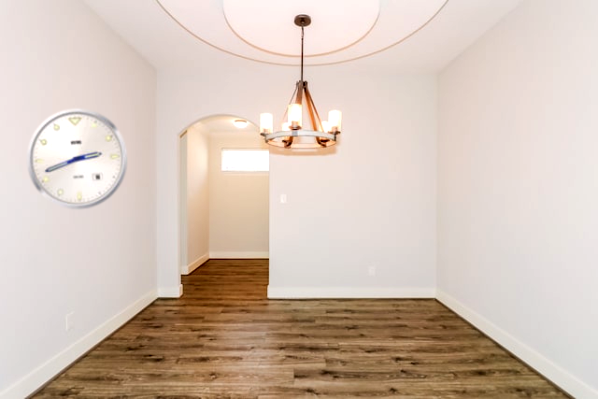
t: 2:42
